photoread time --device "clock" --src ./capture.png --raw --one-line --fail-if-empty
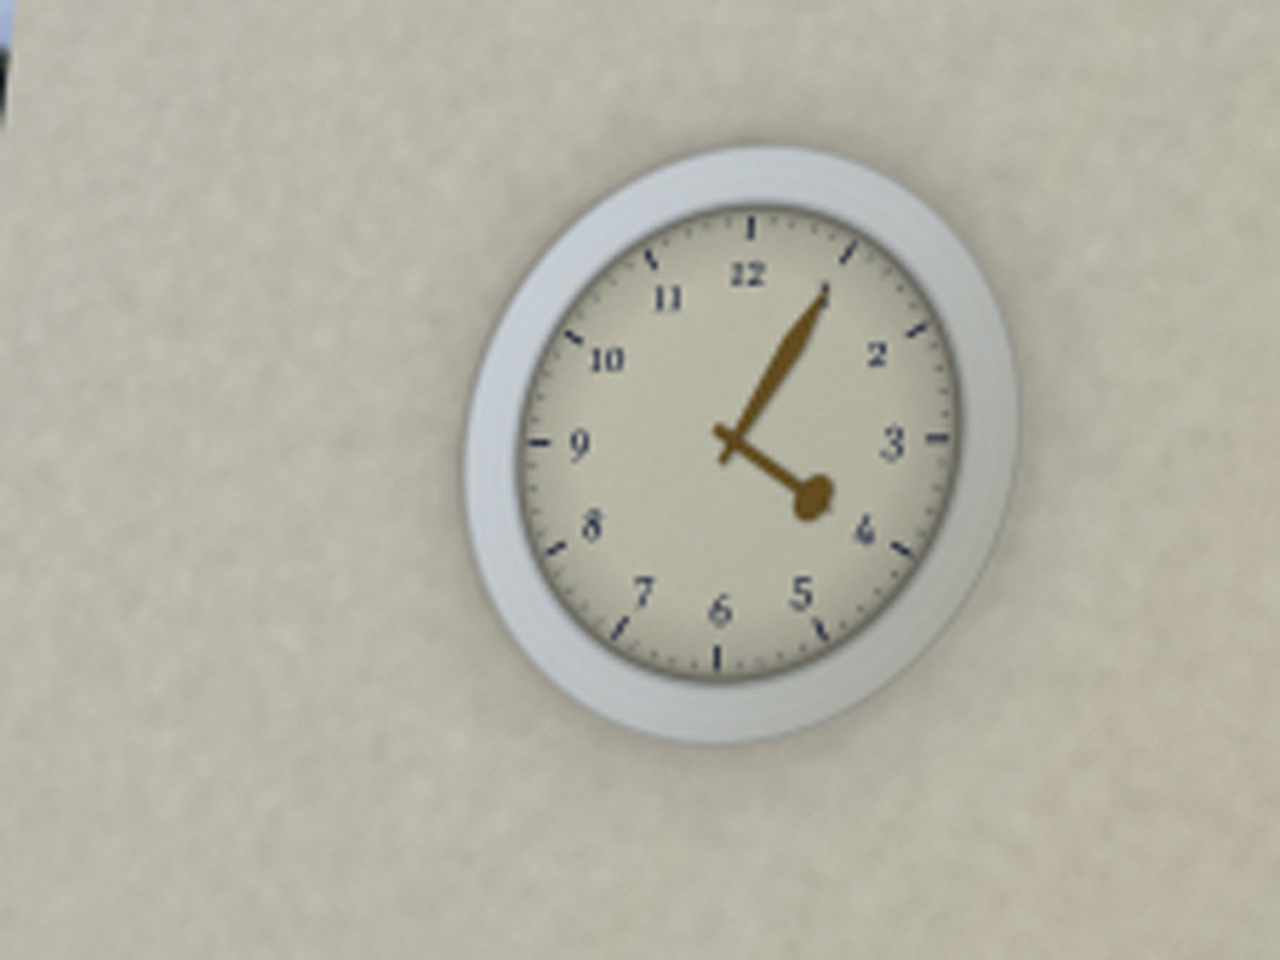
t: 4:05
